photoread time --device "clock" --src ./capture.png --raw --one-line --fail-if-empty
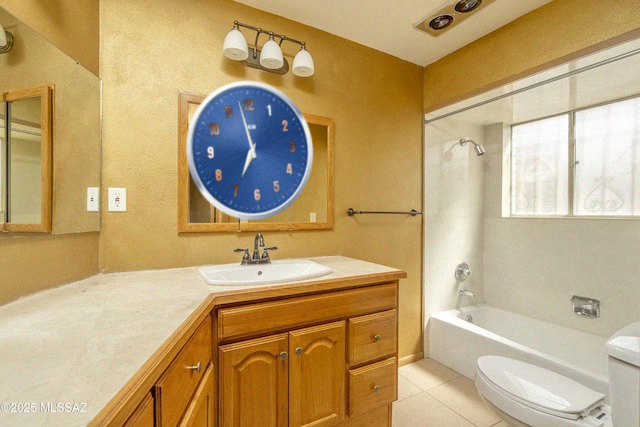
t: 6:58
